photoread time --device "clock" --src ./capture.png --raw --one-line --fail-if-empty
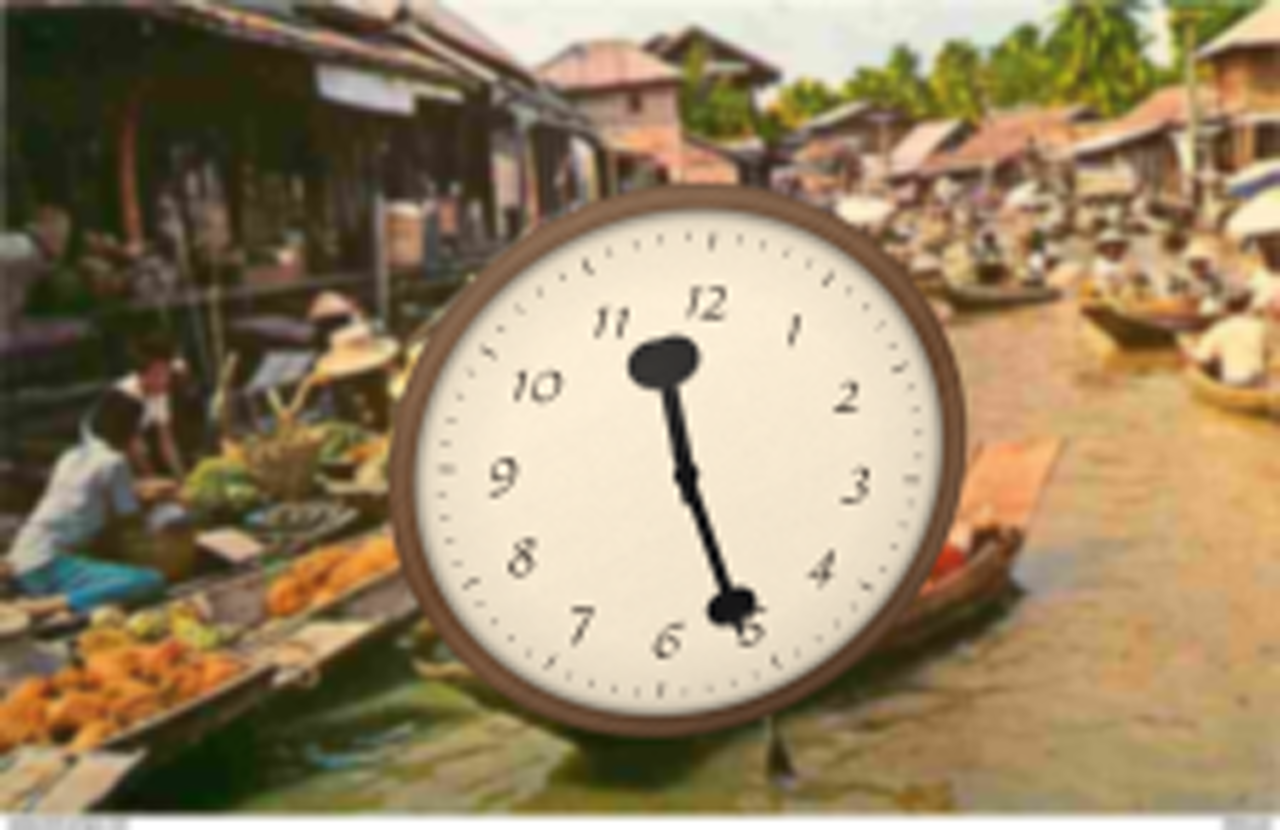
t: 11:26
